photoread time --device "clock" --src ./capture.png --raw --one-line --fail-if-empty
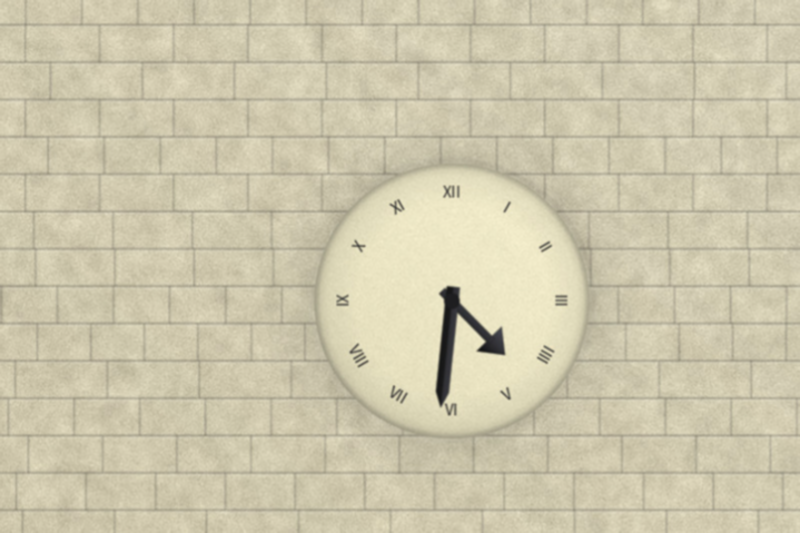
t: 4:31
